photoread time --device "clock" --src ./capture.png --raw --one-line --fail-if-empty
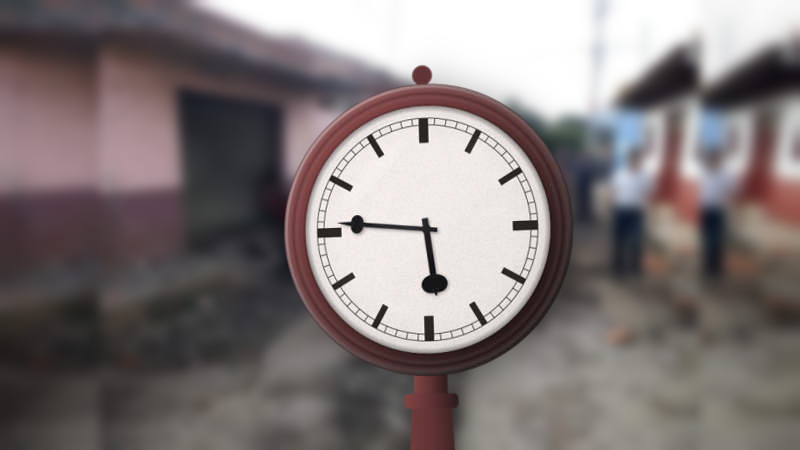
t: 5:46
